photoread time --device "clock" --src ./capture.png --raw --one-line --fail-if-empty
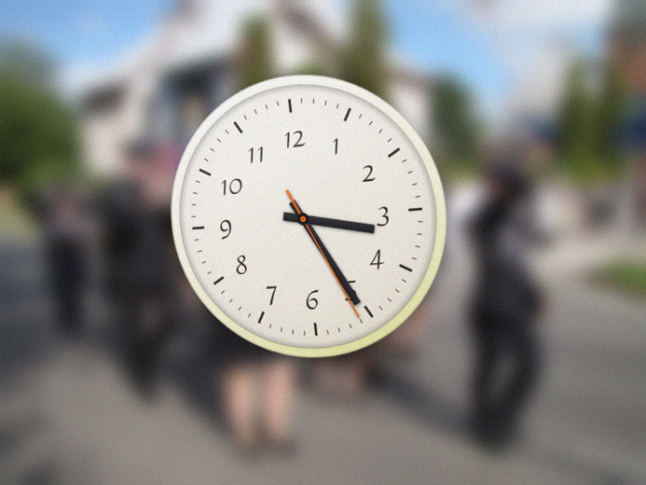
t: 3:25:26
